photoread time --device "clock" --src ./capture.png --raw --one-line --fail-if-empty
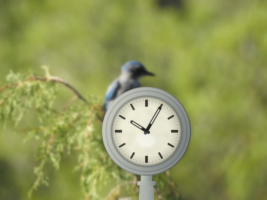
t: 10:05
